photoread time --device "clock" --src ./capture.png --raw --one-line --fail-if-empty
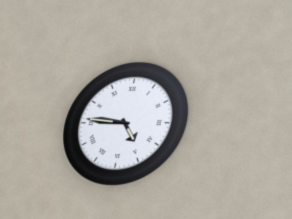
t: 4:46
